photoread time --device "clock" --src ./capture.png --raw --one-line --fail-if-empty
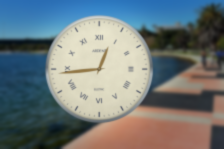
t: 12:44
